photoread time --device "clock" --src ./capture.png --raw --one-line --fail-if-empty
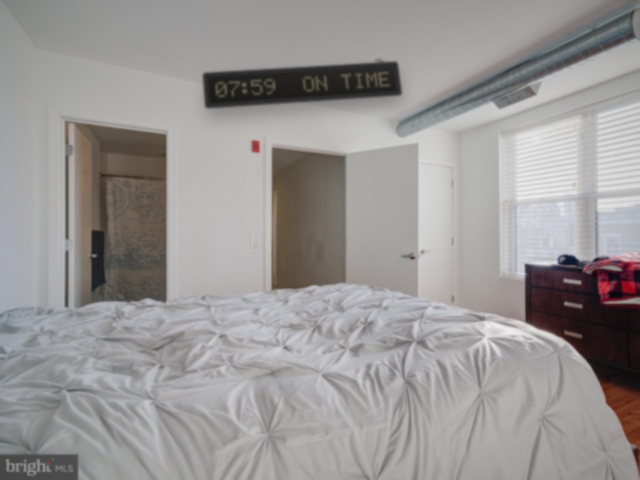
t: 7:59
